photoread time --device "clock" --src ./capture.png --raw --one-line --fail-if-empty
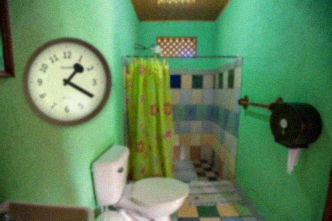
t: 1:20
